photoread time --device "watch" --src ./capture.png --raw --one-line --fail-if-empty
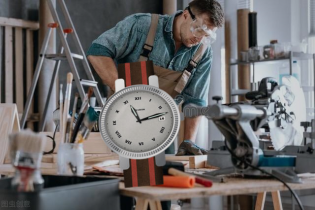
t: 11:13
